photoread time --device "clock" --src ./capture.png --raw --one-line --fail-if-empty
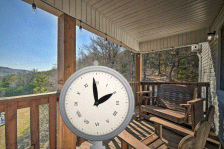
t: 1:59
